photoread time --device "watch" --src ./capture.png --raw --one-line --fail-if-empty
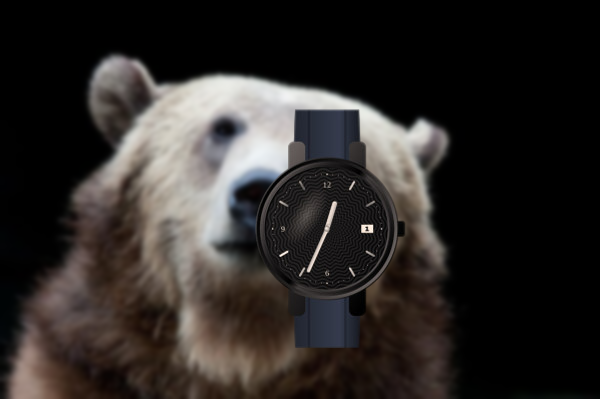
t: 12:34
